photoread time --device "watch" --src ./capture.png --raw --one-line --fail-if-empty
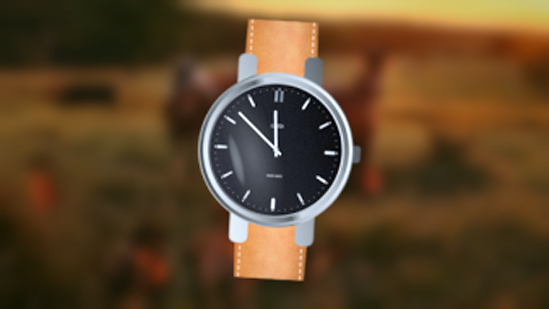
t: 11:52
